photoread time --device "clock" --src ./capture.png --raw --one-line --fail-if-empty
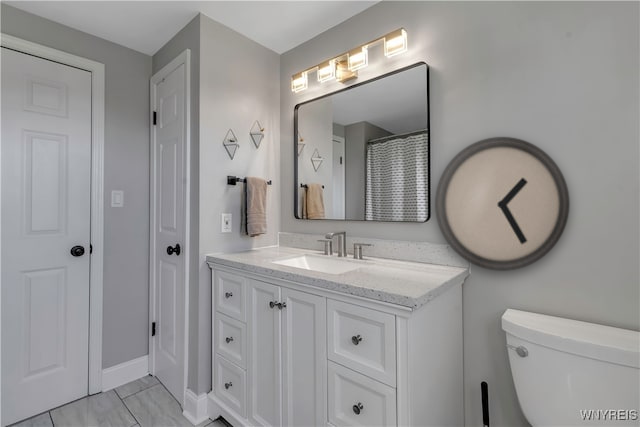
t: 1:25
